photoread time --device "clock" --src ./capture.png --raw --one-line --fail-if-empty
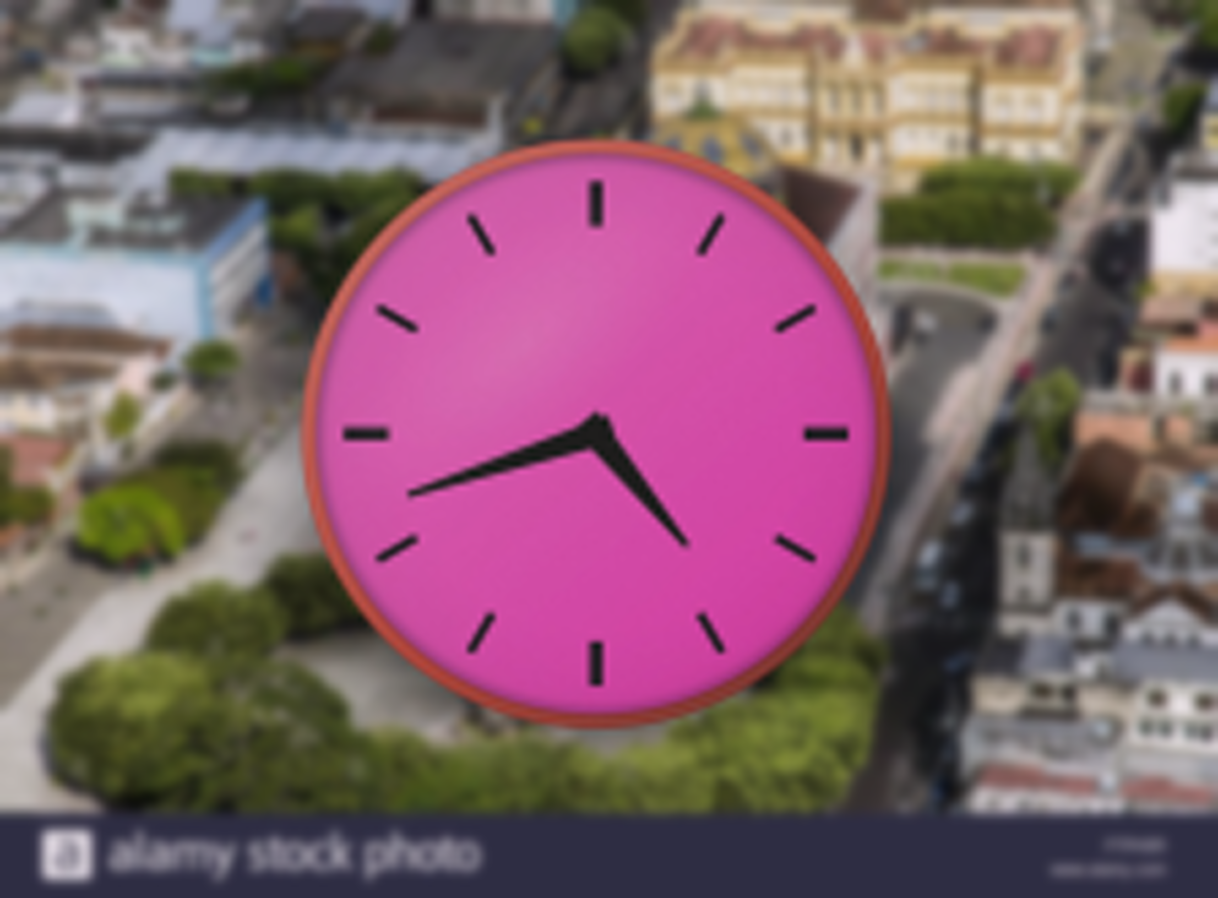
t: 4:42
